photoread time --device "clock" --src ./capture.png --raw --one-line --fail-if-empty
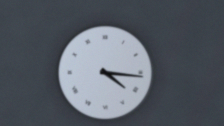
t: 4:16
